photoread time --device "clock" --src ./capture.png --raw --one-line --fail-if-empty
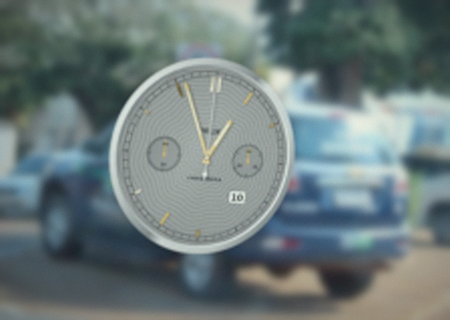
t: 12:56
